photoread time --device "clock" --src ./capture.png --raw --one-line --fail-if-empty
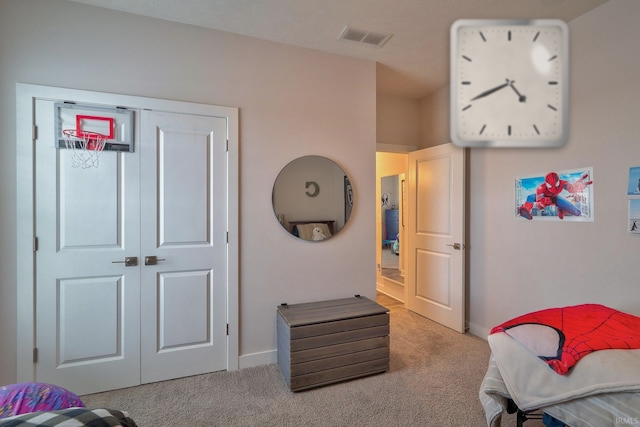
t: 4:41
